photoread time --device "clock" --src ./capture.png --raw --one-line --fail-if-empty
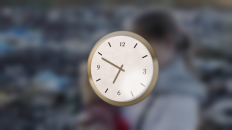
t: 6:49
